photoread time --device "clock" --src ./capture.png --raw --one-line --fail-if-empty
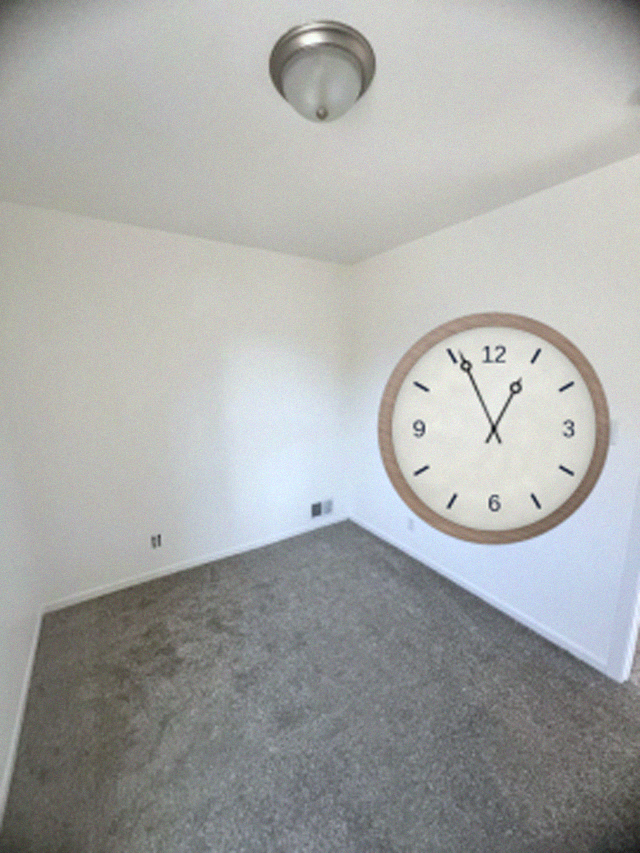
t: 12:56
